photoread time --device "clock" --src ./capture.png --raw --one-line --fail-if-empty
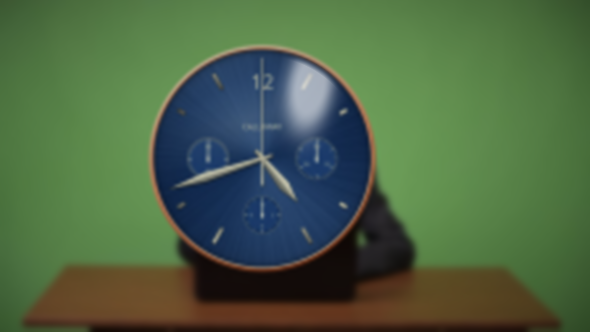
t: 4:42
